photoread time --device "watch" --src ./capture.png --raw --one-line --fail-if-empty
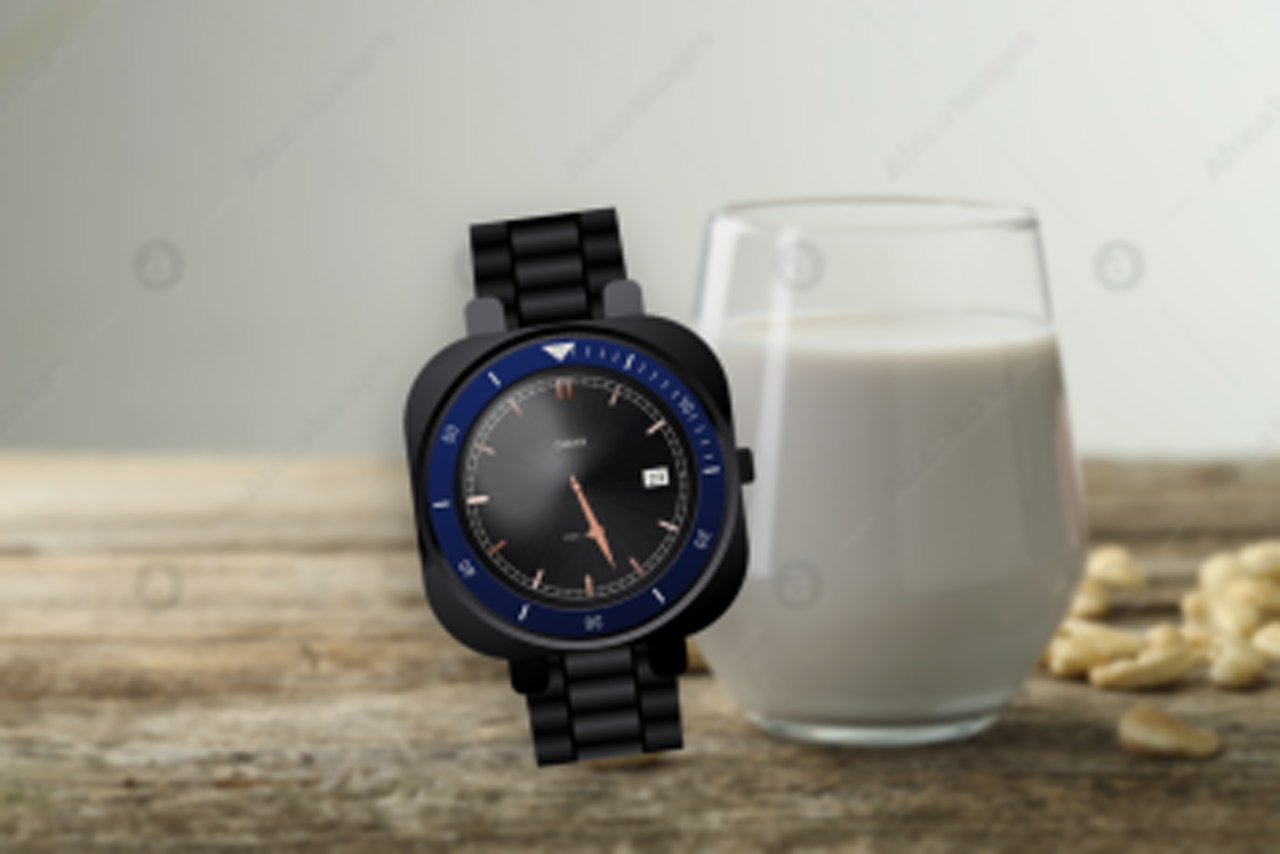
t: 5:27
